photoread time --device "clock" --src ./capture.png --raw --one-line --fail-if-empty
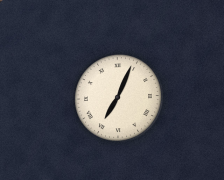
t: 7:04
